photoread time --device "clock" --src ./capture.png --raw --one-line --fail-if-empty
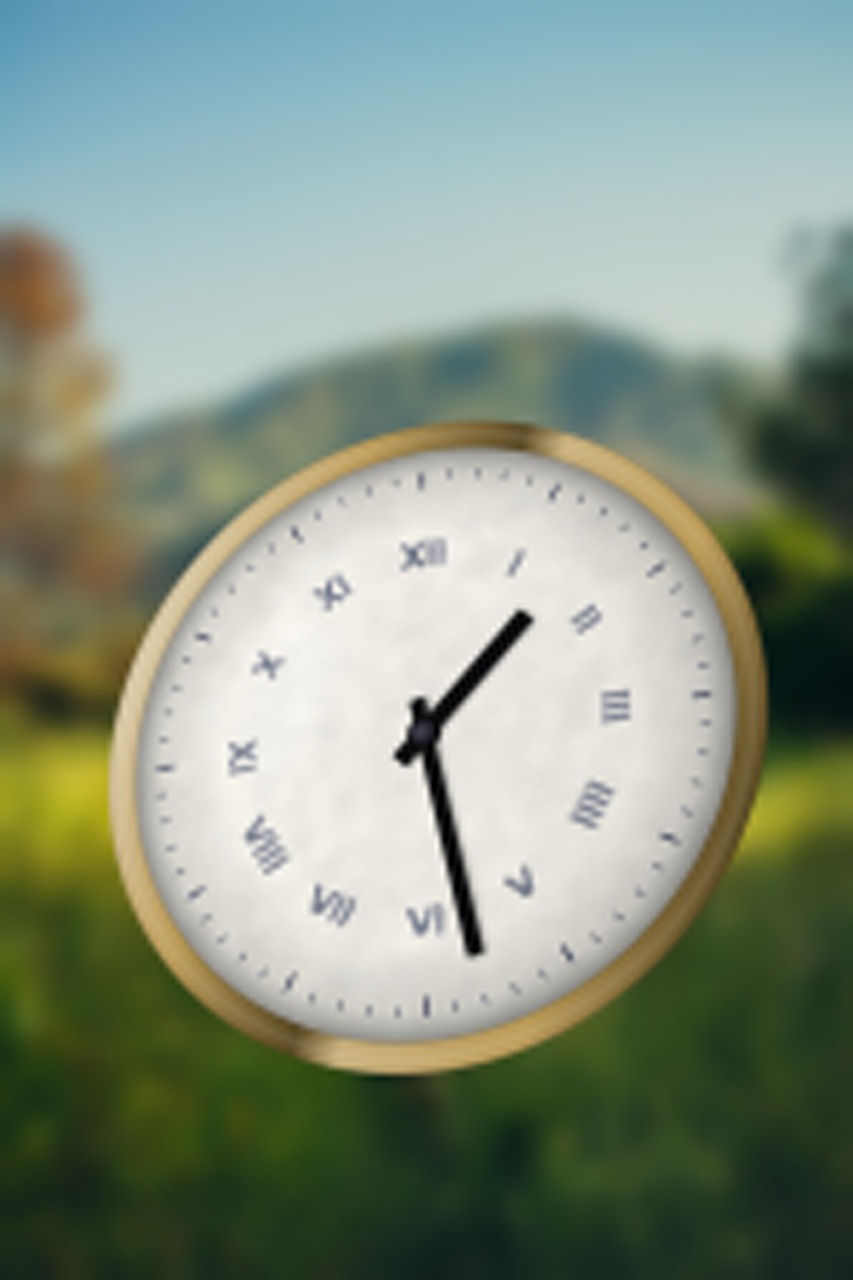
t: 1:28
